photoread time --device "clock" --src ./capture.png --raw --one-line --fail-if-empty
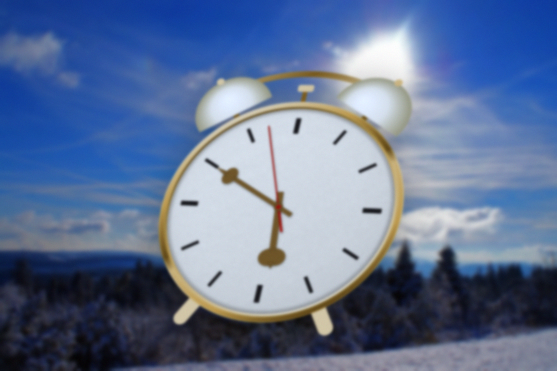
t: 5:49:57
